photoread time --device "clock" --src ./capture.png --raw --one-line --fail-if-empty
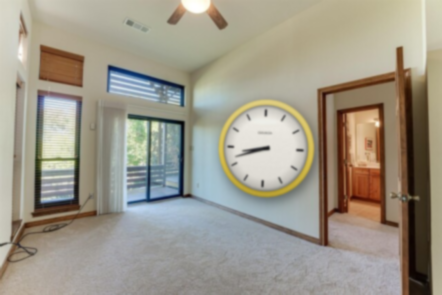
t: 8:42
